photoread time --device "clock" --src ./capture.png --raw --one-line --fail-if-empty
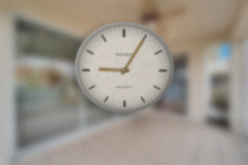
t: 9:05
